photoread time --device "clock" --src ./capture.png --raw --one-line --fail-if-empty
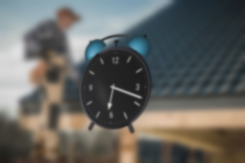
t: 6:18
